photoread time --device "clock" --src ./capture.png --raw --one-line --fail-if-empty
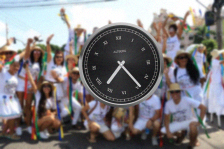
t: 7:24
